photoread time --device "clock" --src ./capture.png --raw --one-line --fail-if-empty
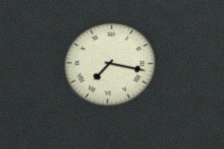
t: 7:17
